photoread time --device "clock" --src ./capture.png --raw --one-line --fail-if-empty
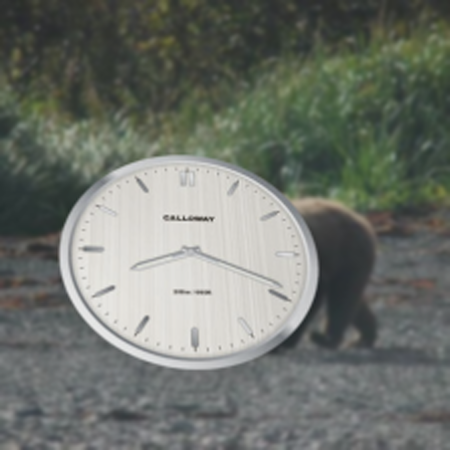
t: 8:19
